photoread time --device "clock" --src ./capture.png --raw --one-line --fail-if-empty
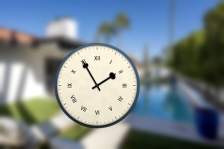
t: 1:55
